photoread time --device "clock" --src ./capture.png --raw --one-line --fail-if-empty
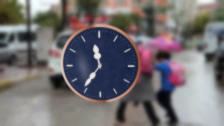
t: 11:36
